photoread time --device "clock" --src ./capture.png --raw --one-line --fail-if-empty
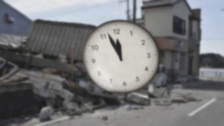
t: 11:57
